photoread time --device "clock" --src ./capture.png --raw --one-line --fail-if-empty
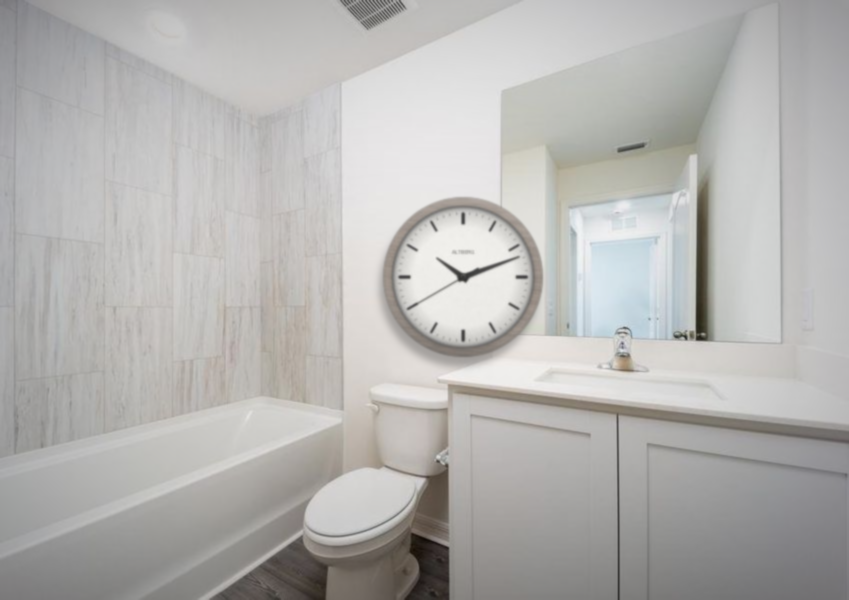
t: 10:11:40
